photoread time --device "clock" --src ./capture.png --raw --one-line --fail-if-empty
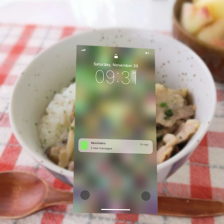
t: 9:31
